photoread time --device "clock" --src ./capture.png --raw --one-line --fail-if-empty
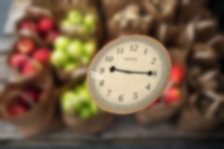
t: 9:15
